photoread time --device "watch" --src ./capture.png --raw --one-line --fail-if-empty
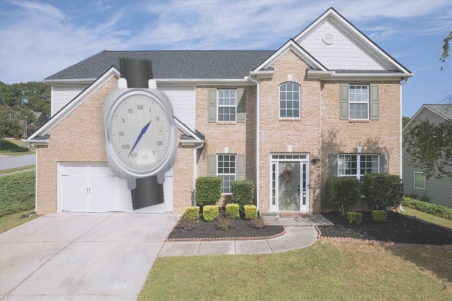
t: 1:37
